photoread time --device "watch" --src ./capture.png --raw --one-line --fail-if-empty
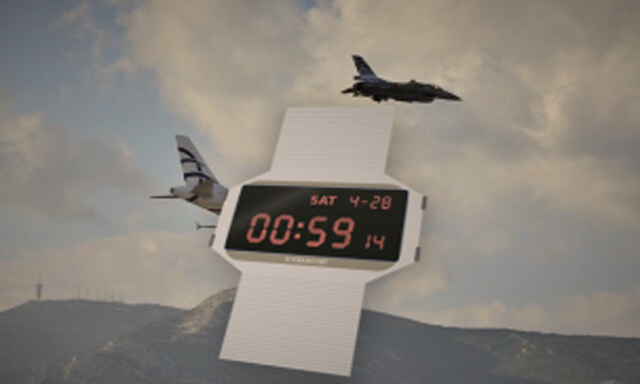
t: 0:59:14
